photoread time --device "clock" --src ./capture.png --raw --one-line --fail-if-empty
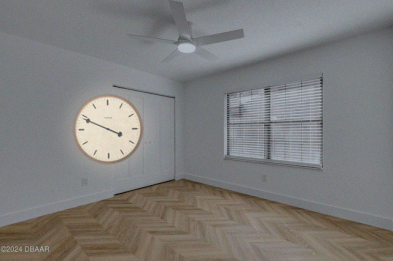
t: 3:49
